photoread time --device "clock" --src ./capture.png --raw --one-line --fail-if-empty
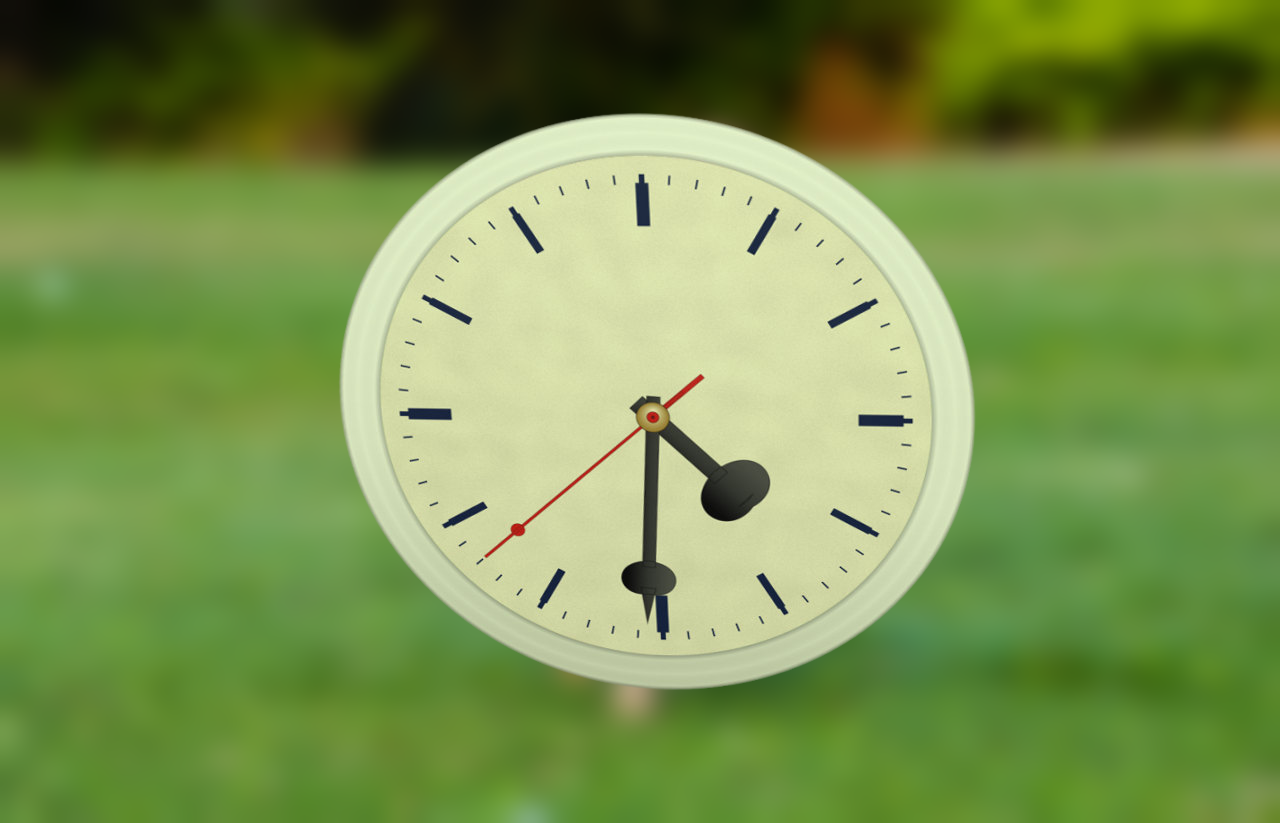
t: 4:30:38
